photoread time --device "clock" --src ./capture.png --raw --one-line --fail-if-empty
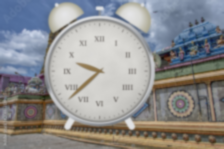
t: 9:38
